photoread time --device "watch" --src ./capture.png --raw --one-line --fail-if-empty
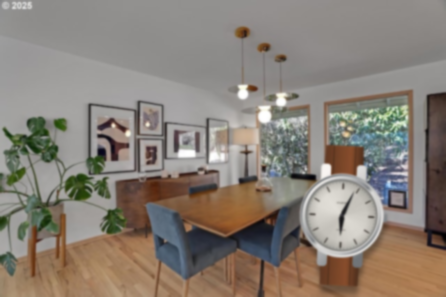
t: 6:04
